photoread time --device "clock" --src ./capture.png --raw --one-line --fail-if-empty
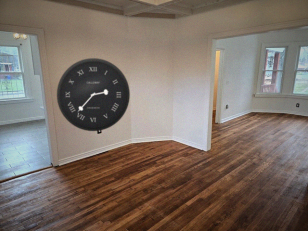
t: 2:37
